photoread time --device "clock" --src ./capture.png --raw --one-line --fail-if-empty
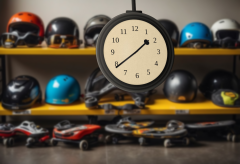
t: 1:39
